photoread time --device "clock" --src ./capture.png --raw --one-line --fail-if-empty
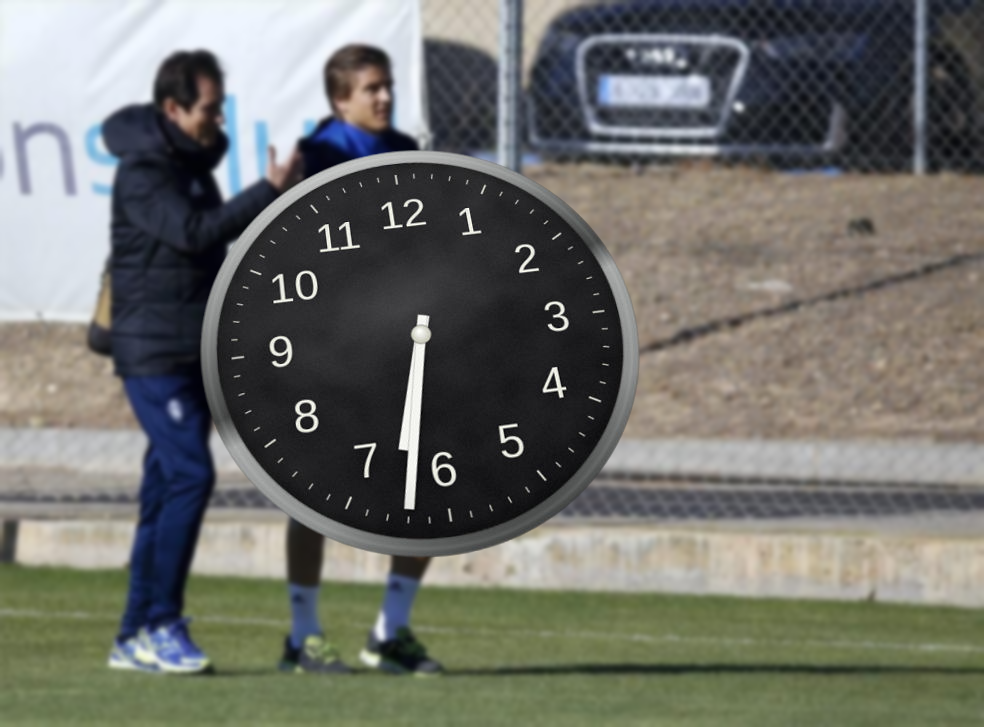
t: 6:32
